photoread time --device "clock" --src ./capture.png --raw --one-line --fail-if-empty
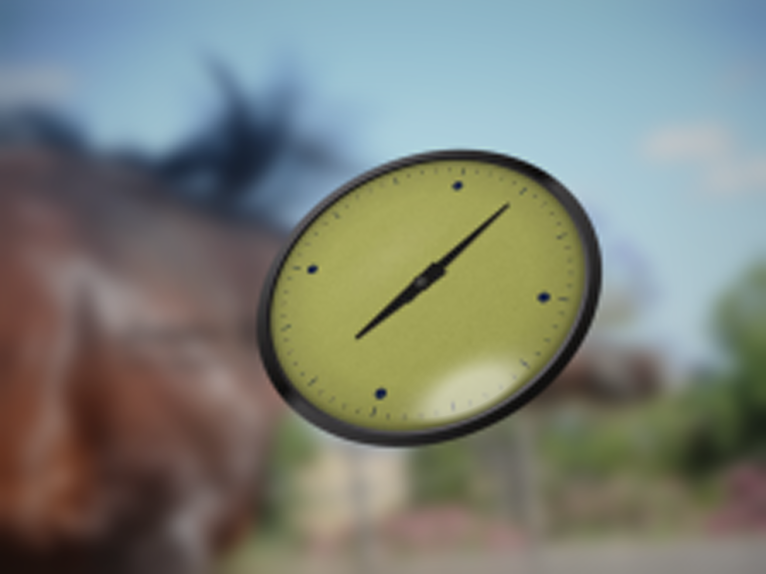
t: 7:05
